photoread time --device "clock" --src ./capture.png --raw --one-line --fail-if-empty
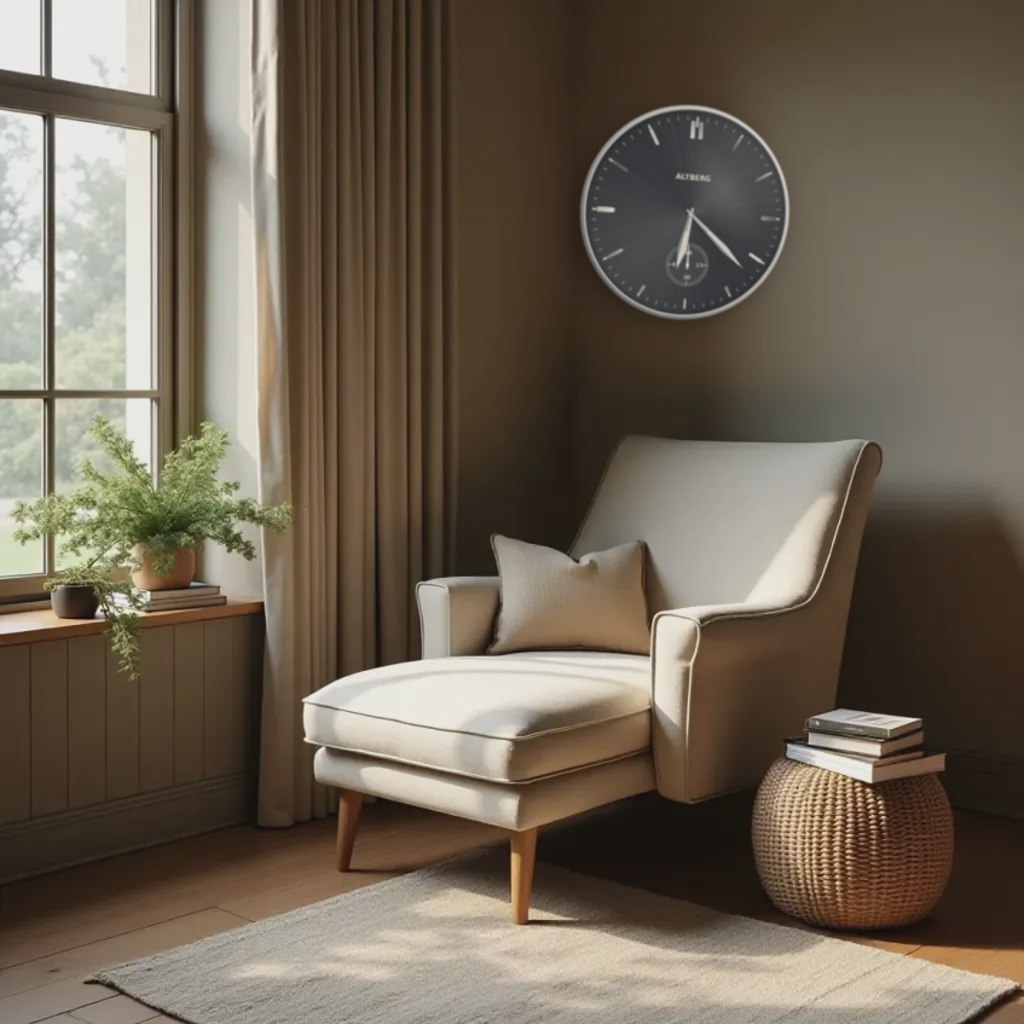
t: 6:22
